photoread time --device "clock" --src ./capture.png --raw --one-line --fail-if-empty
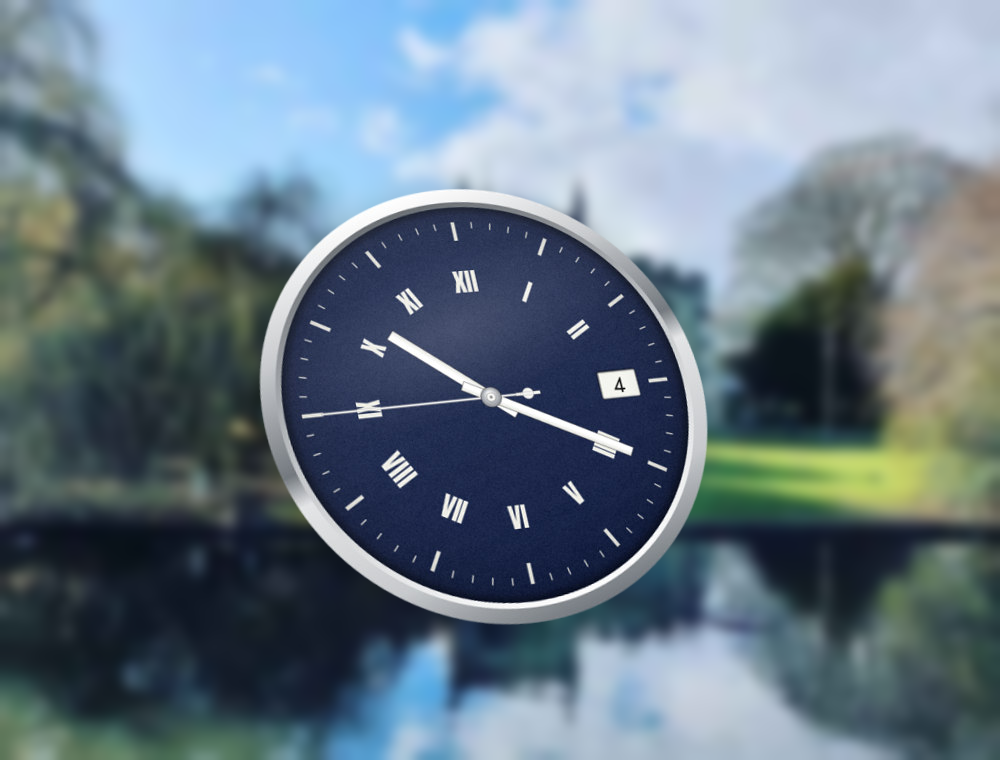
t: 10:19:45
